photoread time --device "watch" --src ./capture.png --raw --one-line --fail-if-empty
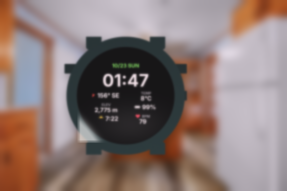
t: 1:47
